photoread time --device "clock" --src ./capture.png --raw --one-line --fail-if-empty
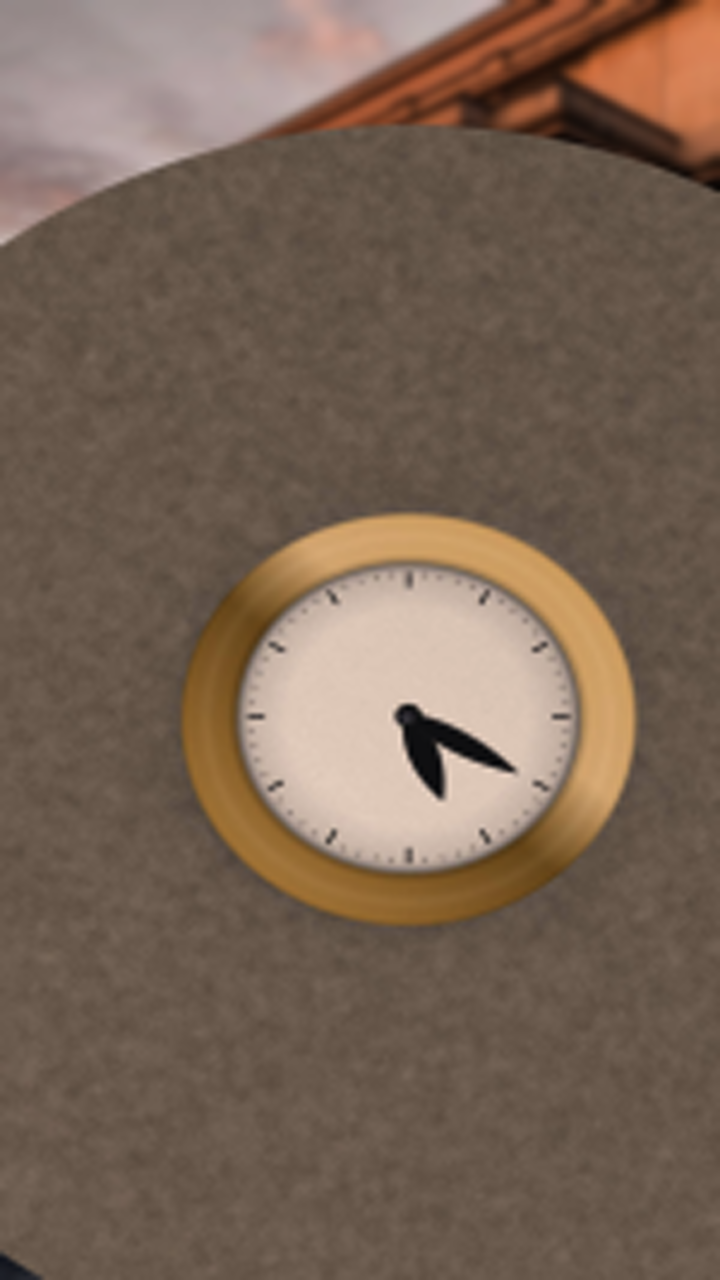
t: 5:20
